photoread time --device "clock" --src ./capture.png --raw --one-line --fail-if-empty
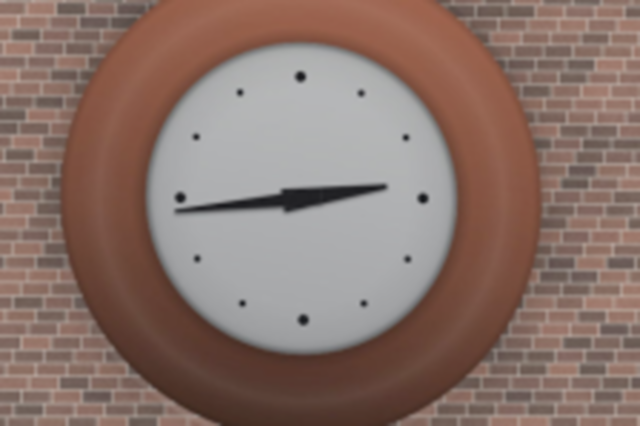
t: 2:44
